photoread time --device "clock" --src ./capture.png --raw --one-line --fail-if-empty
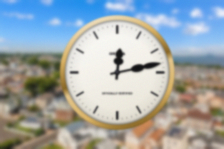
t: 12:13
